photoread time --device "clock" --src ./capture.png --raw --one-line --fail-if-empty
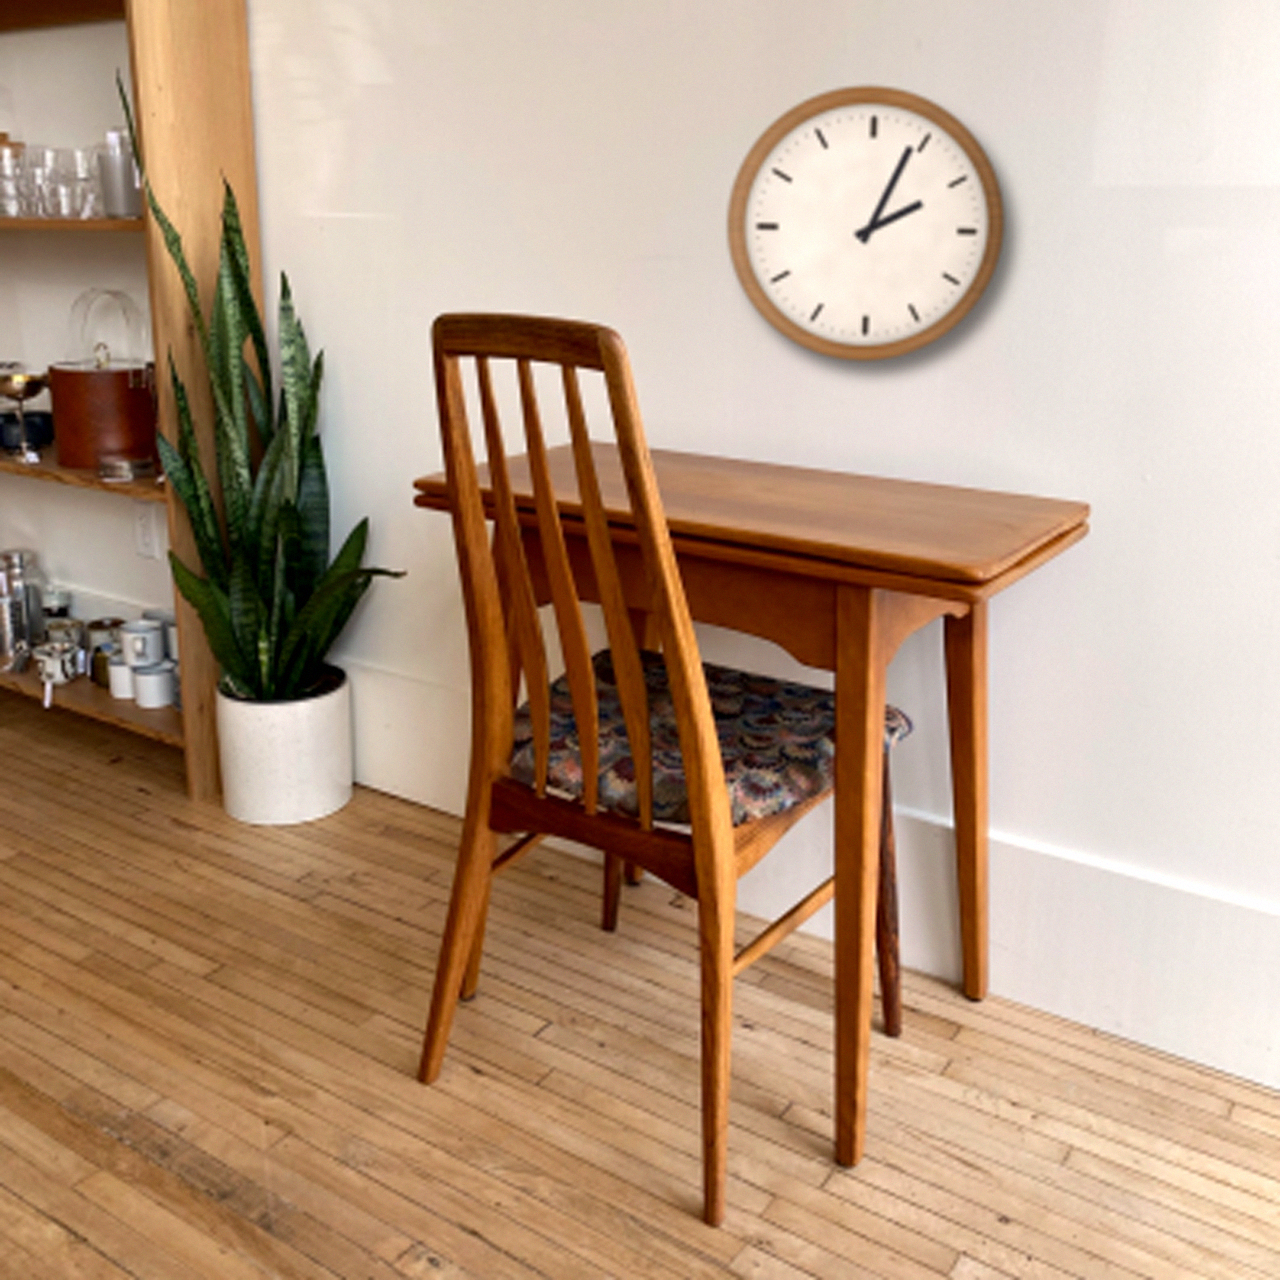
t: 2:04
